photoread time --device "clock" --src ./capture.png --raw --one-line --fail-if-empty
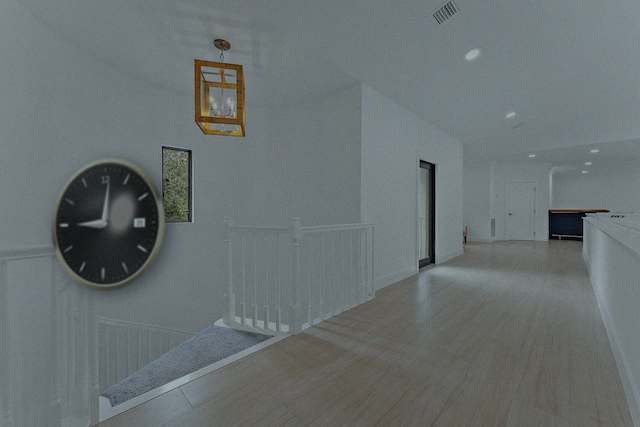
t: 9:01
